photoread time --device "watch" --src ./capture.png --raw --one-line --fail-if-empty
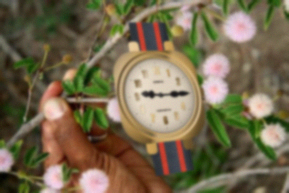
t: 9:15
